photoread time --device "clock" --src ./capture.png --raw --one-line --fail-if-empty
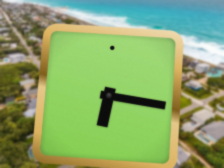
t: 6:16
